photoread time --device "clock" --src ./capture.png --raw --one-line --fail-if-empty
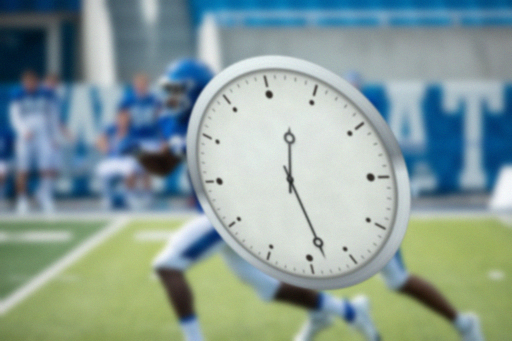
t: 12:28
